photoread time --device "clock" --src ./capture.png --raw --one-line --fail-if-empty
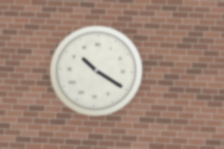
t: 10:20
